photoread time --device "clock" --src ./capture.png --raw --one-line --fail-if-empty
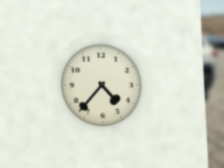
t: 4:37
